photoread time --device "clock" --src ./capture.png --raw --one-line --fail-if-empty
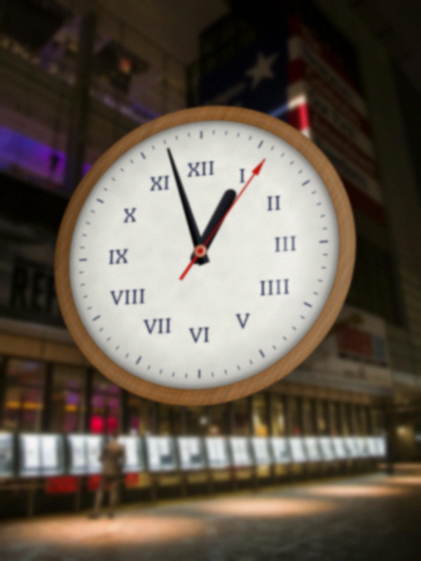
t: 12:57:06
